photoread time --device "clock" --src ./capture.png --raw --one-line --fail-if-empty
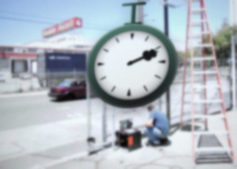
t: 2:11
